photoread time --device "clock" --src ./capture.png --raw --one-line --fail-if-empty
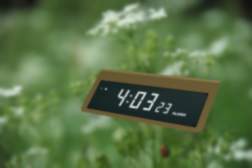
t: 4:03
